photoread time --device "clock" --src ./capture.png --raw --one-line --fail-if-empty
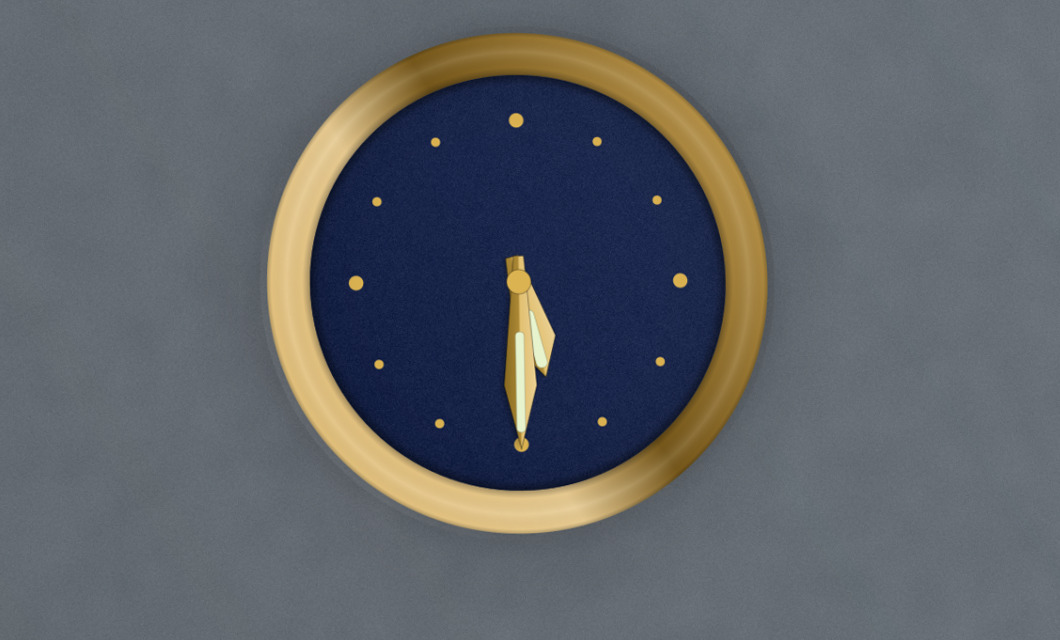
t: 5:30
